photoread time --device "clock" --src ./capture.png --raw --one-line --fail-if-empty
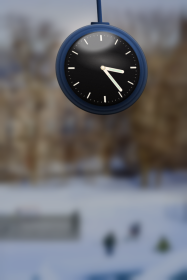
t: 3:24
